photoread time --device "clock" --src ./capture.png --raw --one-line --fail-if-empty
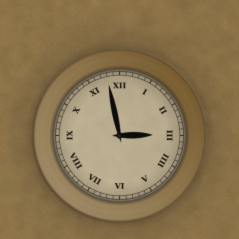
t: 2:58
